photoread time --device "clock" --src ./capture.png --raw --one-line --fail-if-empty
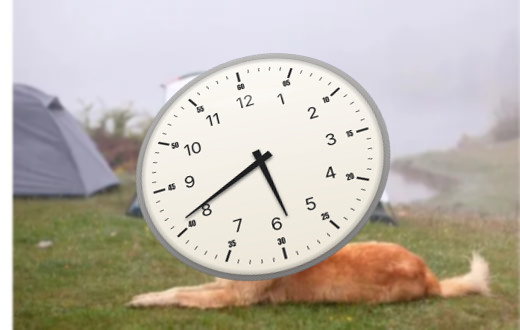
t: 5:41
